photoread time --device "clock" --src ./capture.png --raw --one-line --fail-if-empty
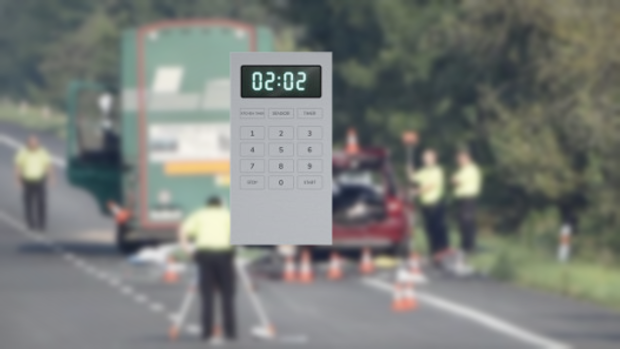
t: 2:02
